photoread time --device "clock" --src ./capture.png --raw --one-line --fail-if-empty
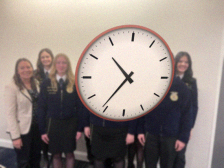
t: 10:36
